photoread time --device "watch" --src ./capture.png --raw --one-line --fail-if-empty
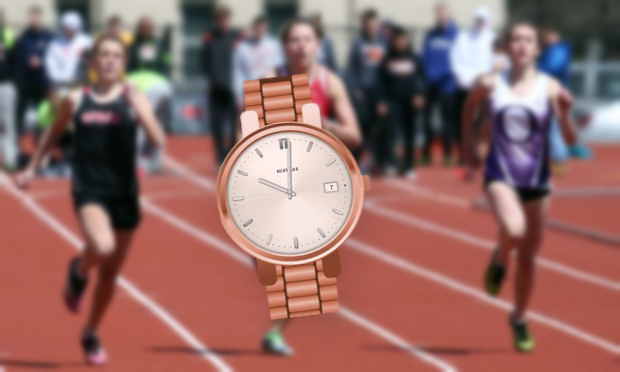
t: 10:01
